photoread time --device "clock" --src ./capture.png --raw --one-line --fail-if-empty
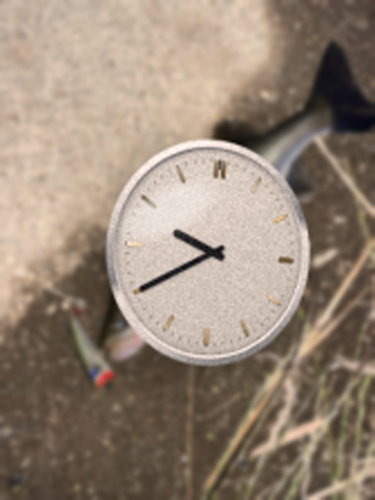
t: 9:40
